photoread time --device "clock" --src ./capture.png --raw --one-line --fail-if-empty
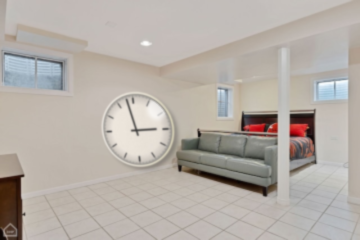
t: 2:58
